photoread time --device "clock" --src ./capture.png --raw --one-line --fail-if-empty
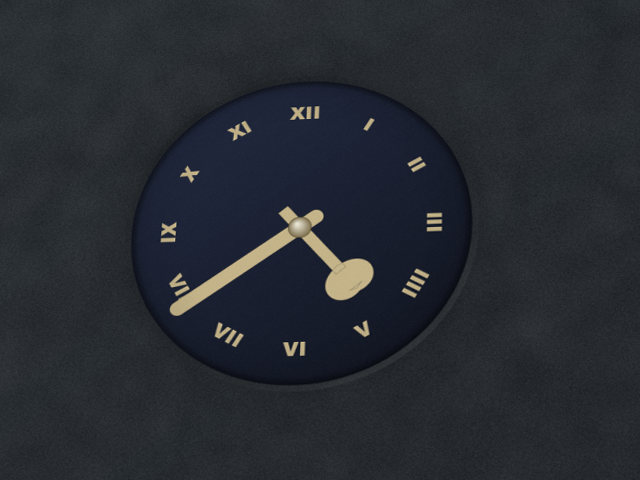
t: 4:39
